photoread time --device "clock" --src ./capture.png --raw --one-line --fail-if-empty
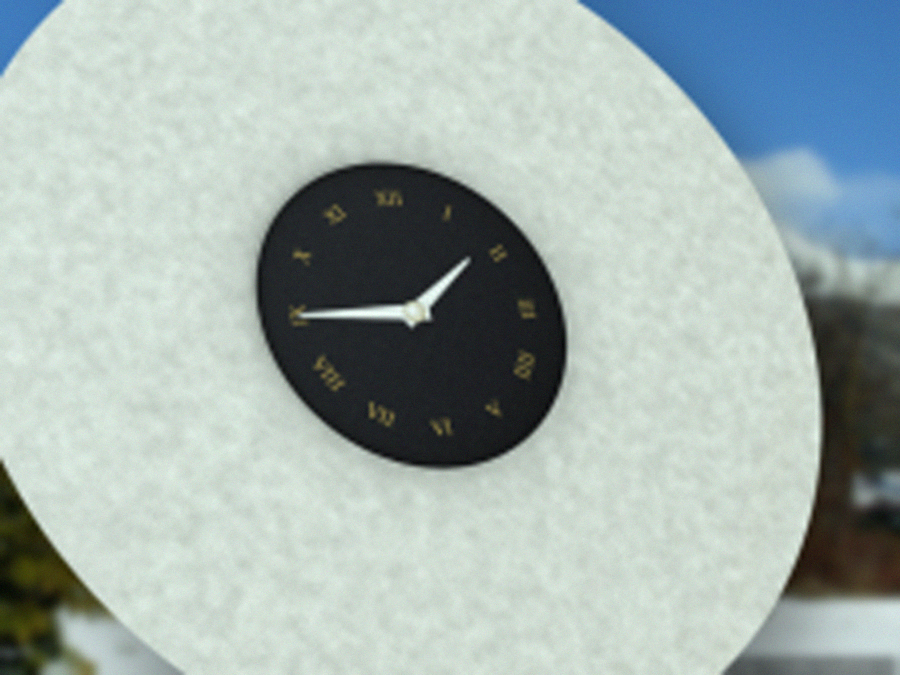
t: 1:45
